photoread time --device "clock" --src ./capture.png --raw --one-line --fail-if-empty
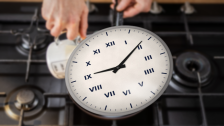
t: 9:09
